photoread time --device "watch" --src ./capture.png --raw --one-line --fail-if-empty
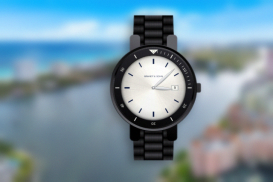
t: 3:08
